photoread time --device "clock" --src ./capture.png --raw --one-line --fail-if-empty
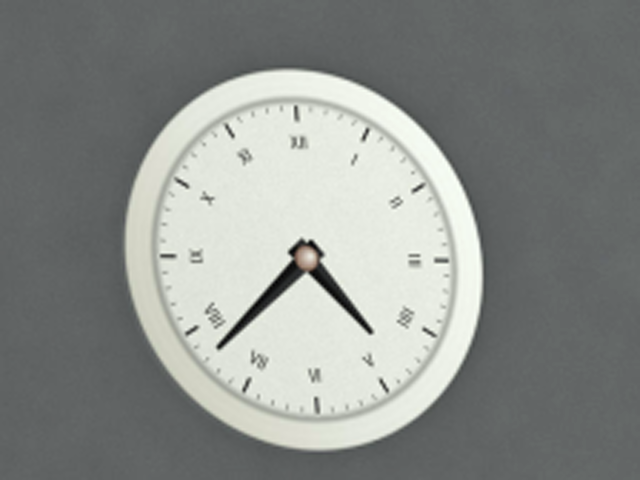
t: 4:38
